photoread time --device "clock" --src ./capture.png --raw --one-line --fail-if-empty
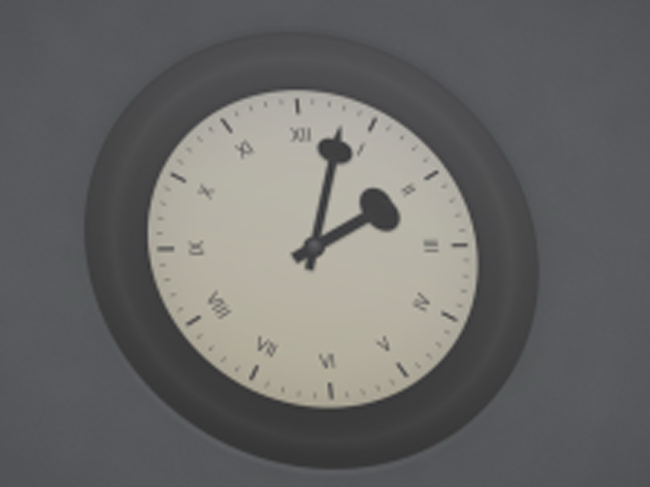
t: 2:03
